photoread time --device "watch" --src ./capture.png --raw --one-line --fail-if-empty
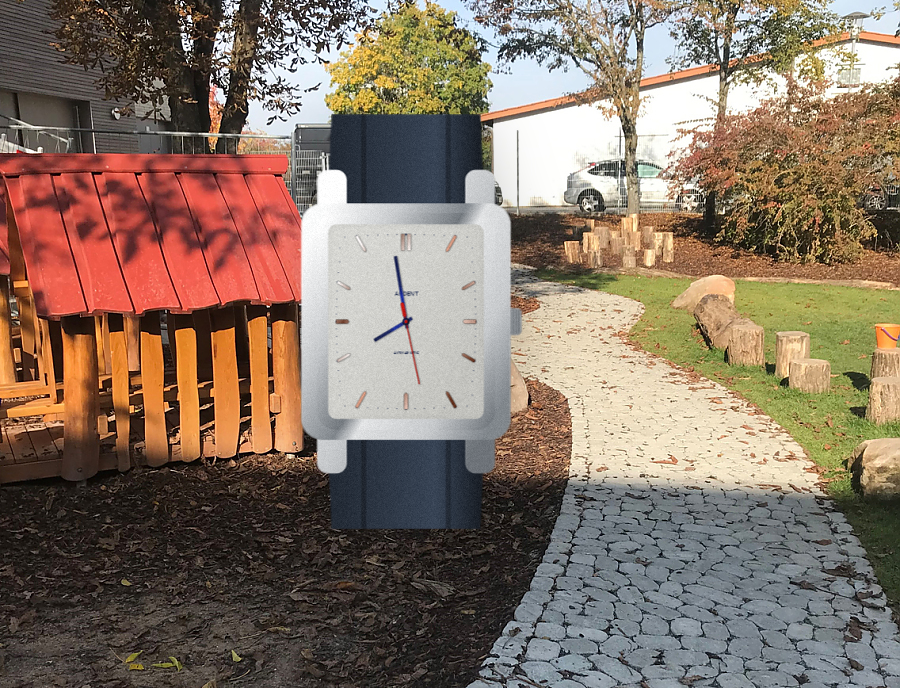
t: 7:58:28
